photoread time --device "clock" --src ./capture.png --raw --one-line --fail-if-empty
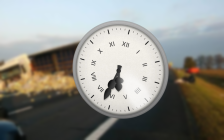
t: 5:32
